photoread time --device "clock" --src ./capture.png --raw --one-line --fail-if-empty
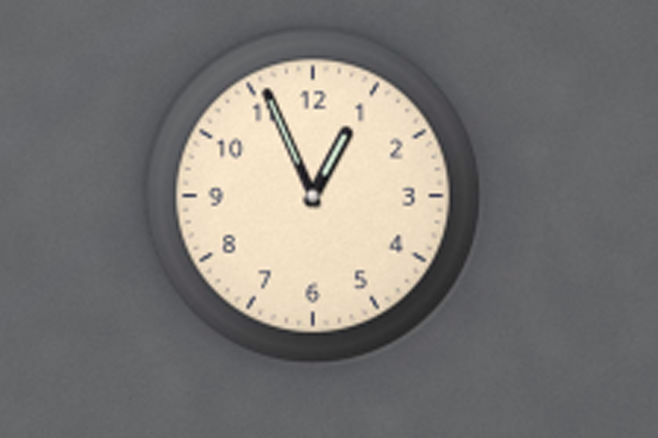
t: 12:56
